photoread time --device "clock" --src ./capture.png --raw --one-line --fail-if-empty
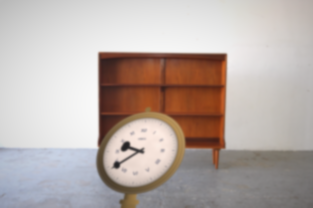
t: 9:39
